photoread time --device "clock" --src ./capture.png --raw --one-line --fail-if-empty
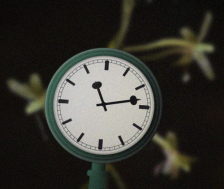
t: 11:13
